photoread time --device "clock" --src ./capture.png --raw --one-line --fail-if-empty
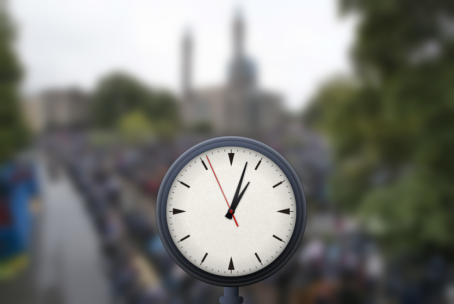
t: 1:02:56
